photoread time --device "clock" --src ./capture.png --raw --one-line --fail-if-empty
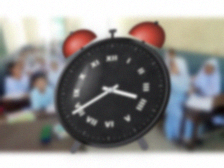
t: 3:40
